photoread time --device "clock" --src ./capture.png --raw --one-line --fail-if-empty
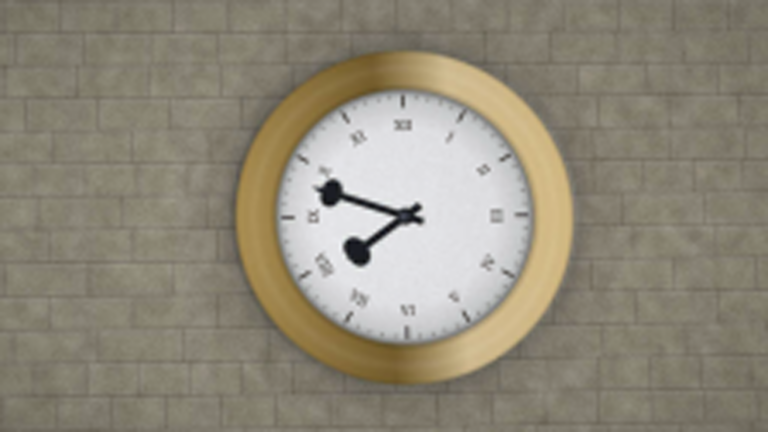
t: 7:48
